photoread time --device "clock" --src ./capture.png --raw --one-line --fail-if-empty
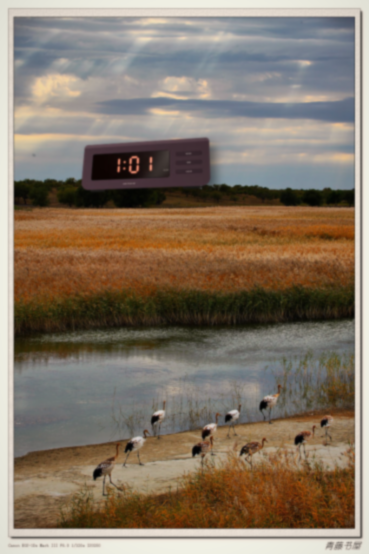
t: 1:01
